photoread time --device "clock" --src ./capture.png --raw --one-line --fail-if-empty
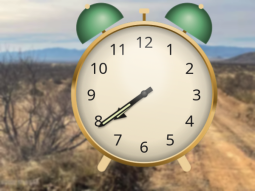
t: 7:39
